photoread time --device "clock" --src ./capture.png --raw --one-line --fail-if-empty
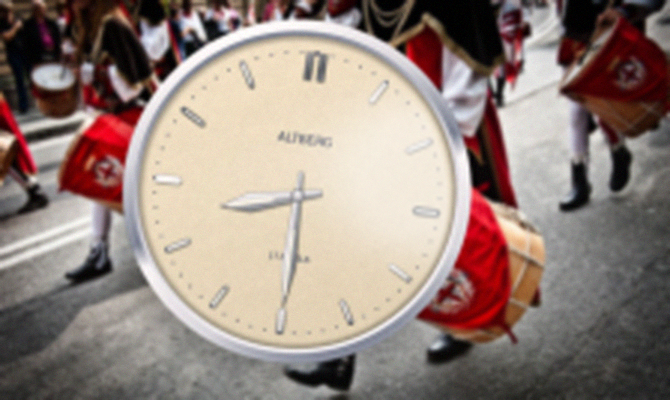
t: 8:30
